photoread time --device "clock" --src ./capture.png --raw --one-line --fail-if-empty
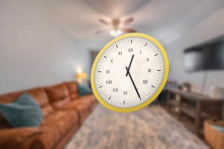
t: 12:25
